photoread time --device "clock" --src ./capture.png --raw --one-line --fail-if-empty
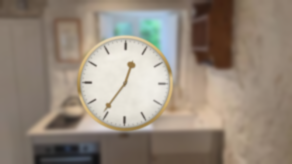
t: 12:36
